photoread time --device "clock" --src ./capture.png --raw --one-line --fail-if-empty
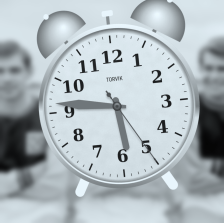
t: 5:46:25
